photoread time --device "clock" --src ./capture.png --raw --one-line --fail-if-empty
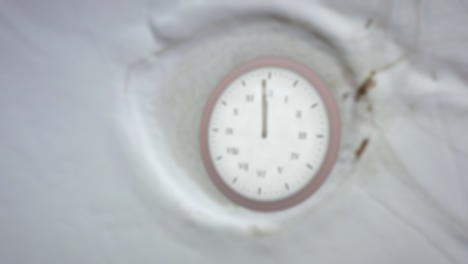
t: 11:59
